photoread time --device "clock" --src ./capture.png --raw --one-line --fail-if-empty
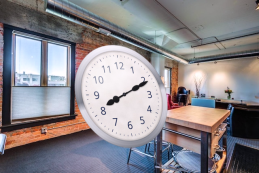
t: 8:11
